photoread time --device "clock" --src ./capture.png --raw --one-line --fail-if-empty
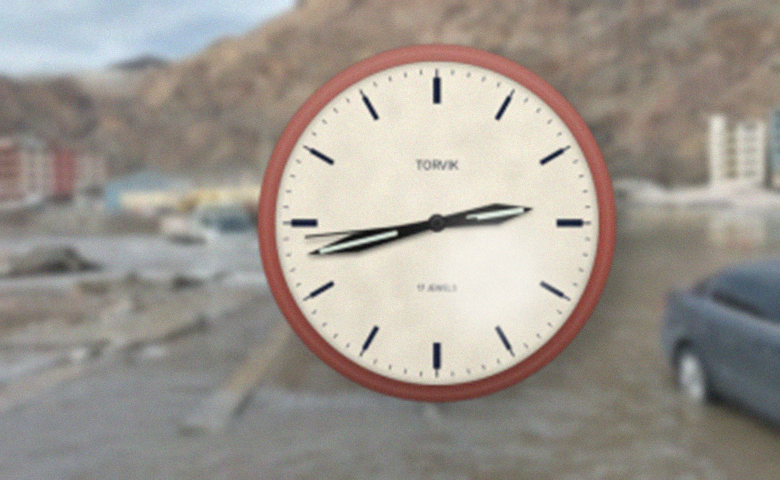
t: 2:42:44
